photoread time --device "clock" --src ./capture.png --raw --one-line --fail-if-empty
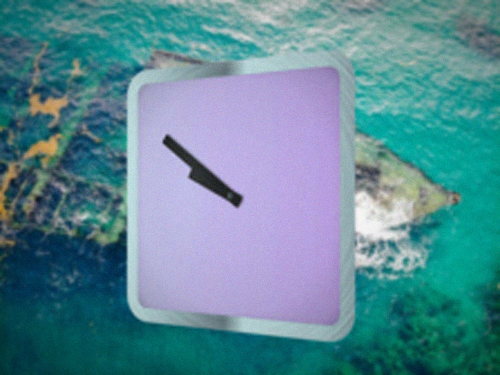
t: 9:51
